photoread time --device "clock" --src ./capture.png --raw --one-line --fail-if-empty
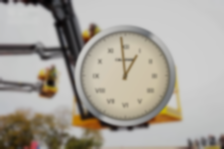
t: 12:59
